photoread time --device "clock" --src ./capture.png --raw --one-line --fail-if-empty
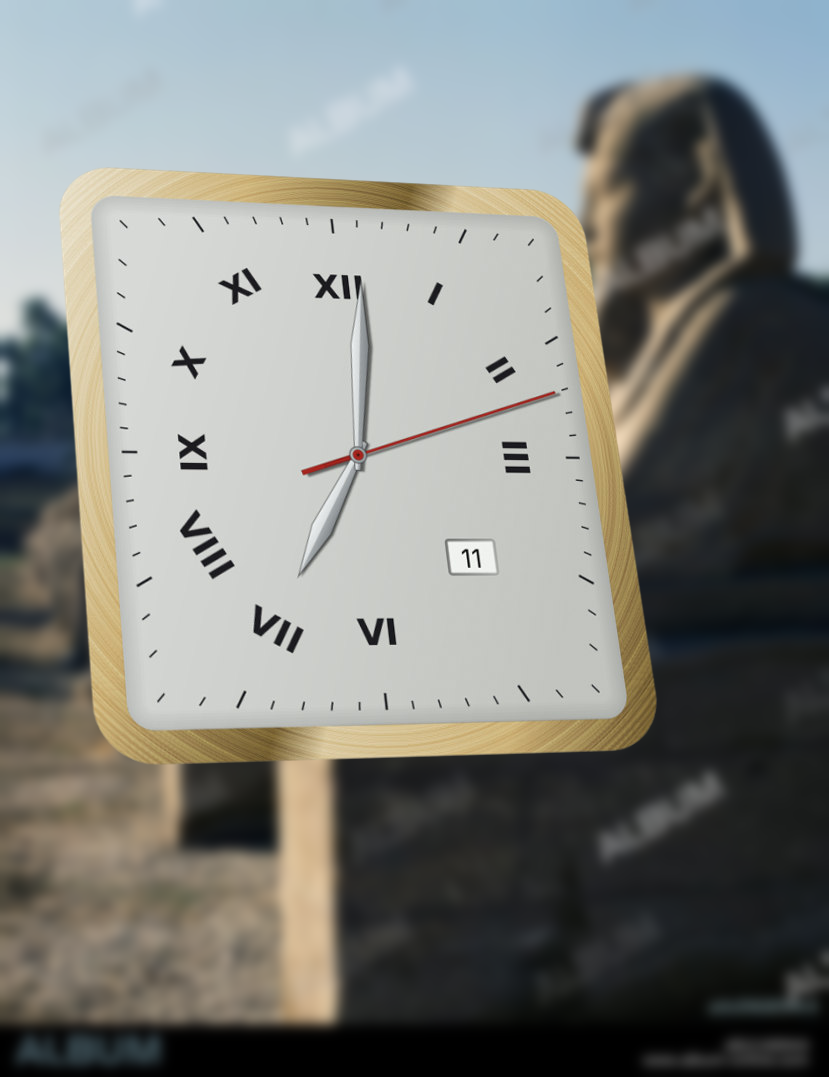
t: 7:01:12
